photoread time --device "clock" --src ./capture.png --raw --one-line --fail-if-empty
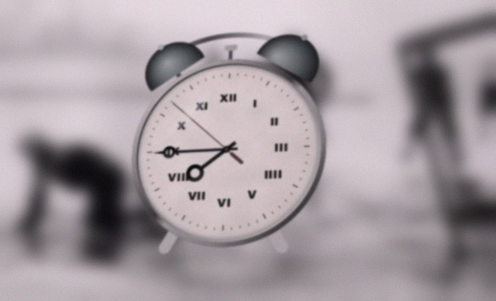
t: 7:44:52
